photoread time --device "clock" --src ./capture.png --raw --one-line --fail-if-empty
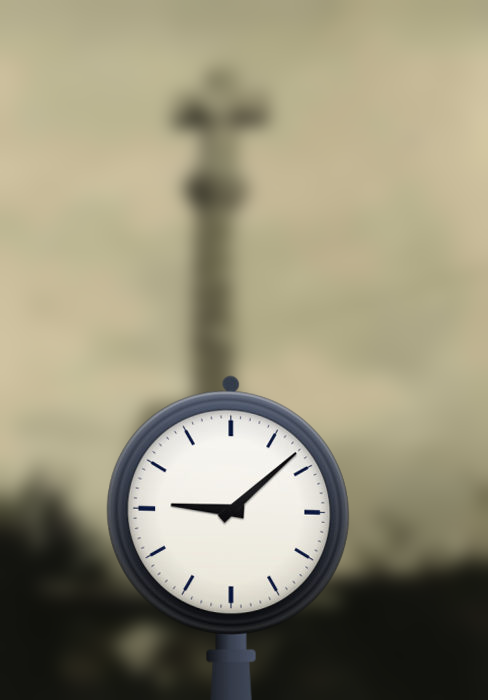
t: 9:08
